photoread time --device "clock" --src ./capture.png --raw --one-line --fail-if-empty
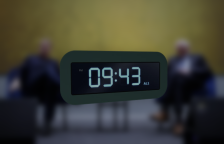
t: 9:43
